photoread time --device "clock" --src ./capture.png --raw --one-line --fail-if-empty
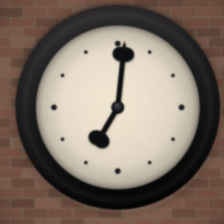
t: 7:01
